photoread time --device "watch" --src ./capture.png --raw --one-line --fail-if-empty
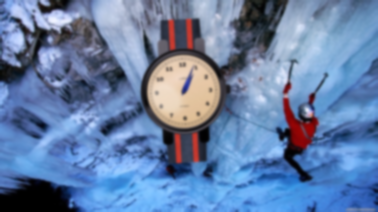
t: 1:04
